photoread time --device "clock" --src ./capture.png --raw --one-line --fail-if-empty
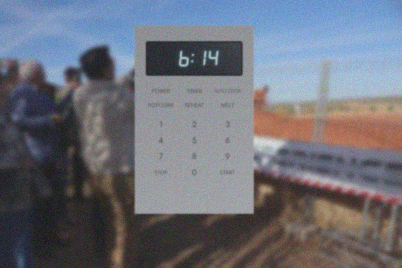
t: 6:14
